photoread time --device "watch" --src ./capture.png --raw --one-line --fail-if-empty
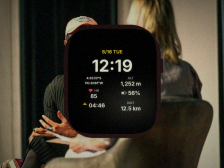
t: 12:19
